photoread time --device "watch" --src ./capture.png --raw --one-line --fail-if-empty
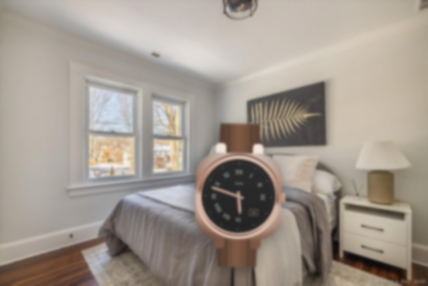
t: 5:48
